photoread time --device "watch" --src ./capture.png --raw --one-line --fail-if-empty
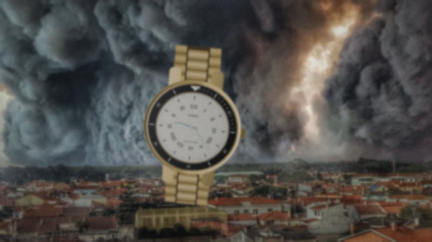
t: 9:23
